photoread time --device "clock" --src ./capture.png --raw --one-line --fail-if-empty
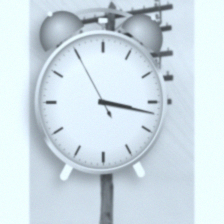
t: 3:16:55
